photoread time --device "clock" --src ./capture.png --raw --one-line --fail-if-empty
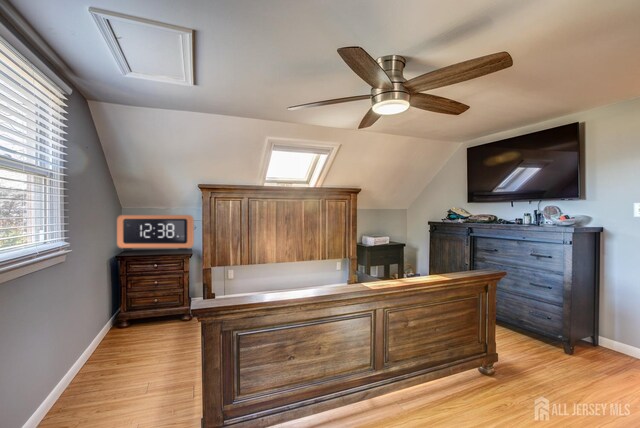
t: 12:38
